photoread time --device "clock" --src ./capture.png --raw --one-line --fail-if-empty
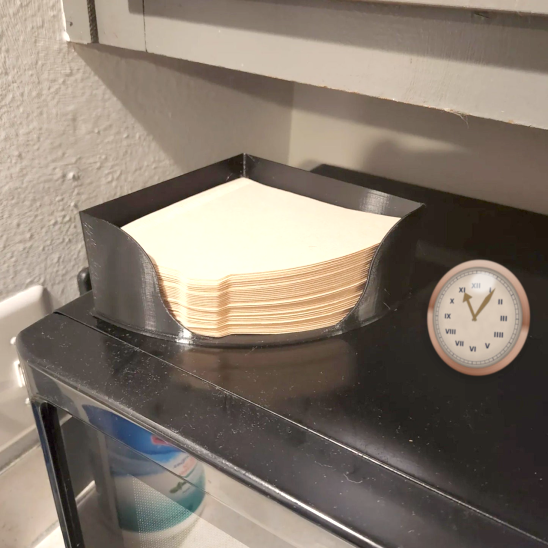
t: 11:06
